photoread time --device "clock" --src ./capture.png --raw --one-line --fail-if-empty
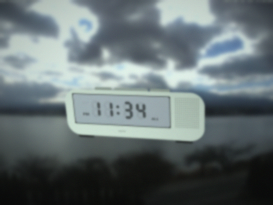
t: 11:34
